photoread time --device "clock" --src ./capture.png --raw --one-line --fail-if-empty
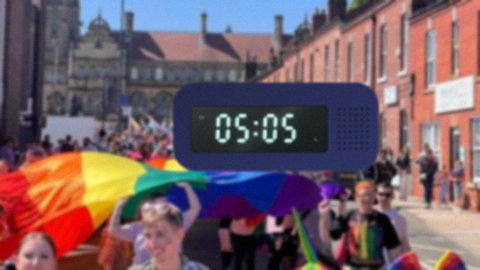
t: 5:05
